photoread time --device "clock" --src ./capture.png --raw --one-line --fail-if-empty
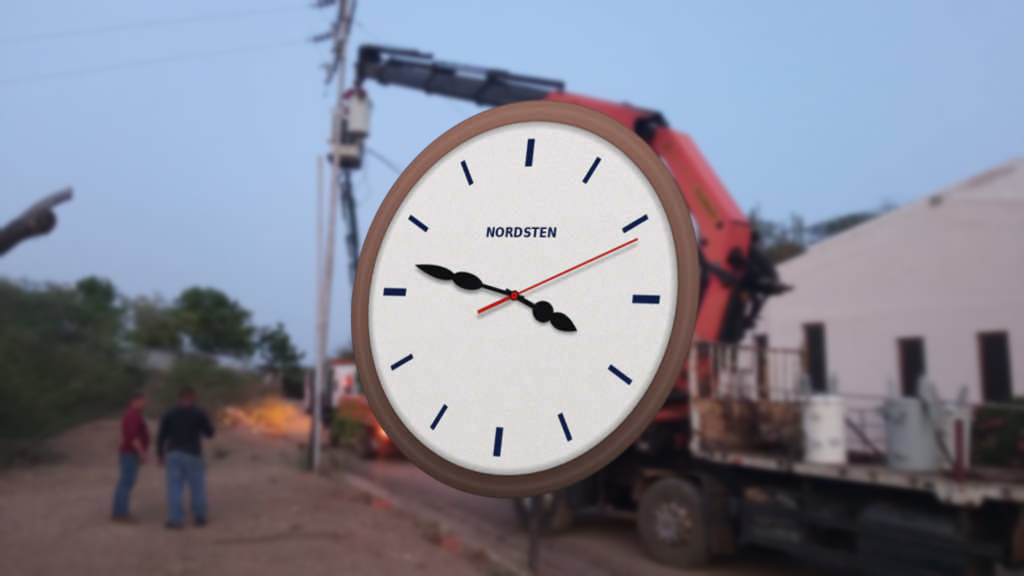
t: 3:47:11
